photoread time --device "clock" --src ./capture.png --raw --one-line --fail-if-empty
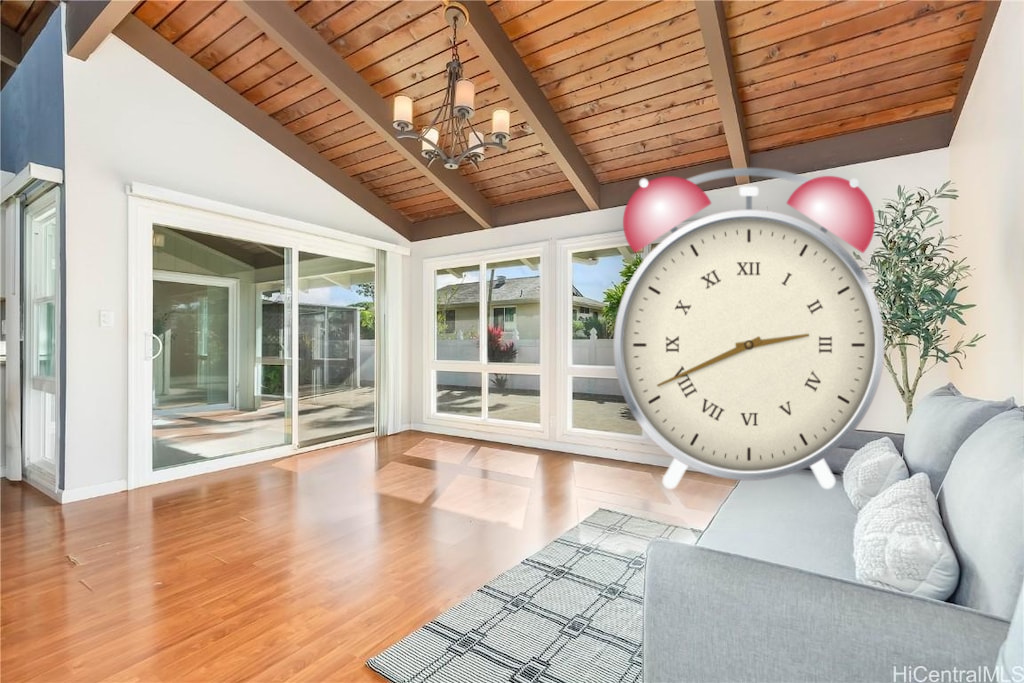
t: 2:41
